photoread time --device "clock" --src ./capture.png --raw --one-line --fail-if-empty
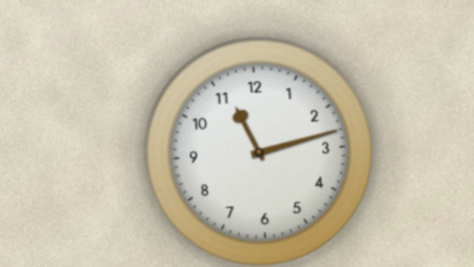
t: 11:13
